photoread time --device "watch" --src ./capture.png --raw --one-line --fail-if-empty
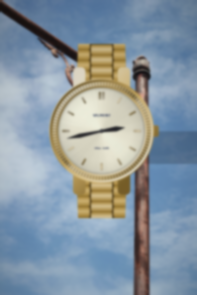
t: 2:43
